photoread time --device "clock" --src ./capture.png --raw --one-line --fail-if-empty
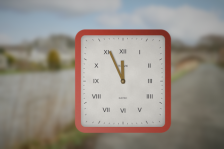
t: 11:56
